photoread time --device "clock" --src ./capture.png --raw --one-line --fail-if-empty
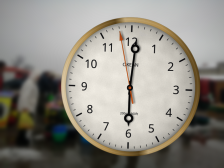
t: 6:00:58
